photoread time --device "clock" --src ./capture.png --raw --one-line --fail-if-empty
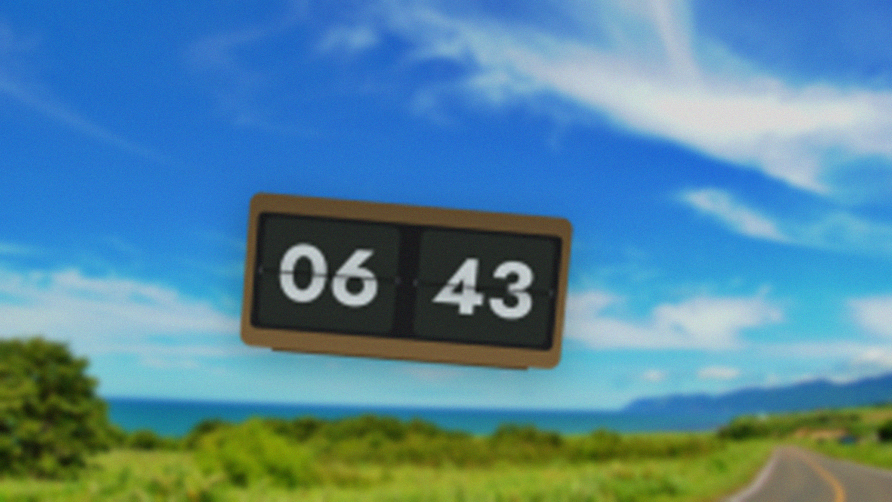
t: 6:43
